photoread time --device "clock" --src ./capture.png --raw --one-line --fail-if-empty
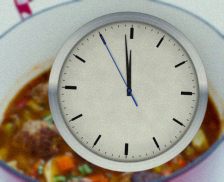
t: 11:58:55
